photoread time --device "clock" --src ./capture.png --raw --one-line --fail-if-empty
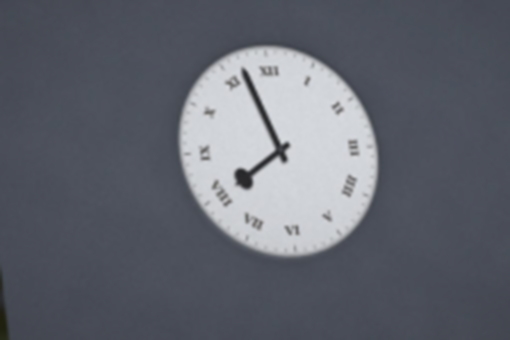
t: 7:57
